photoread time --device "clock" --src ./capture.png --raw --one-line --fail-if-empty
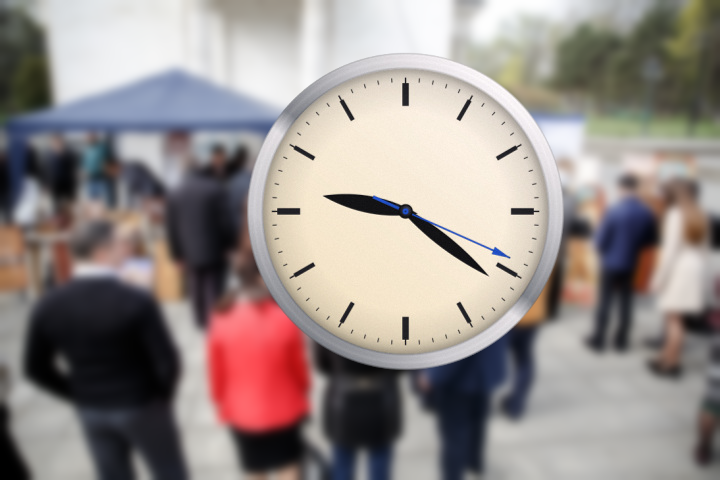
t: 9:21:19
